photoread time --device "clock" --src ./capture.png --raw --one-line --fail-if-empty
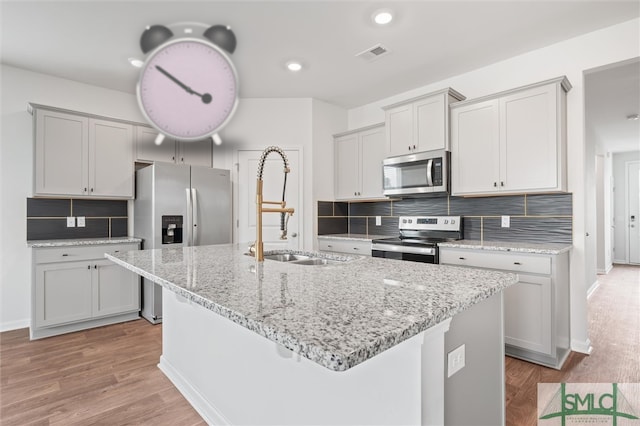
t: 3:51
